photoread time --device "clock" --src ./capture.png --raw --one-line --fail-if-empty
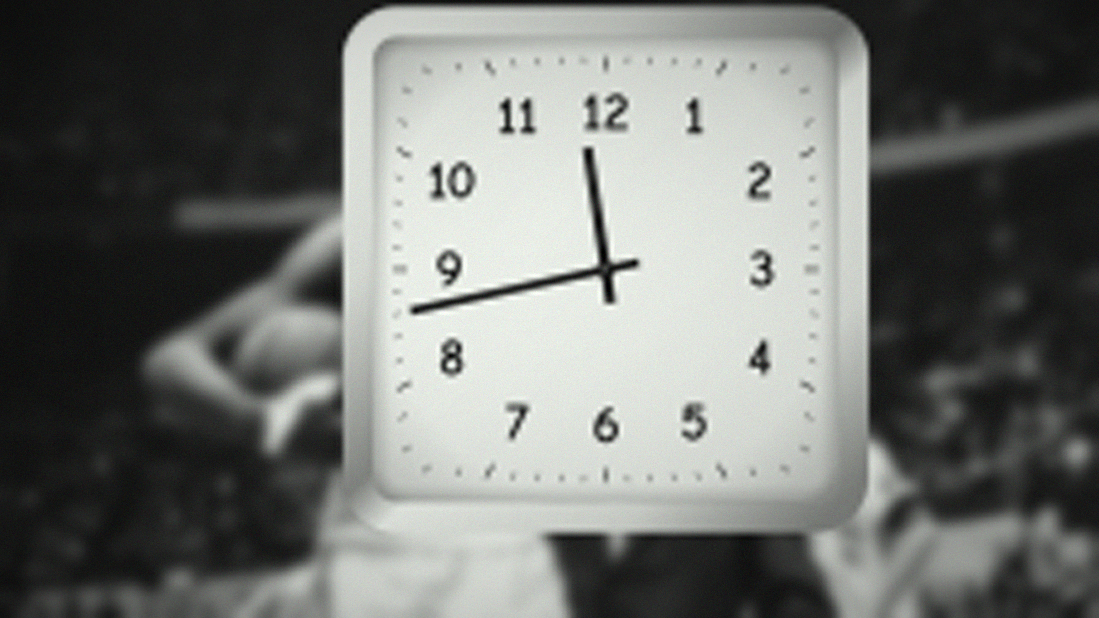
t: 11:43
